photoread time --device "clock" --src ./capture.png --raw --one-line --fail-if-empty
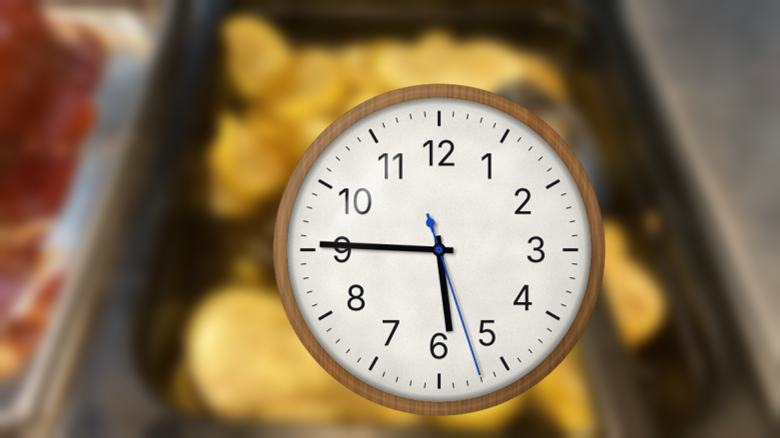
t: 5:45:27
